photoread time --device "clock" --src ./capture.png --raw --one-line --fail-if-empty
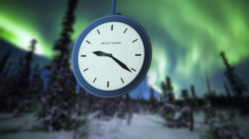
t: 9:21
